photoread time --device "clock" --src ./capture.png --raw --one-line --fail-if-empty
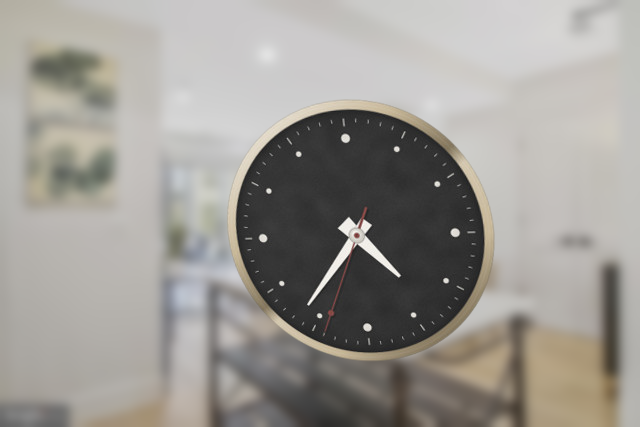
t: 4:36:34
